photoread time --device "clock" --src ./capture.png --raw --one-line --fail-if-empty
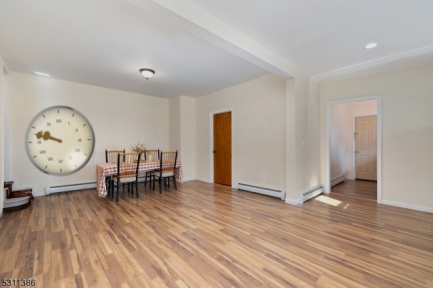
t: 9:48
